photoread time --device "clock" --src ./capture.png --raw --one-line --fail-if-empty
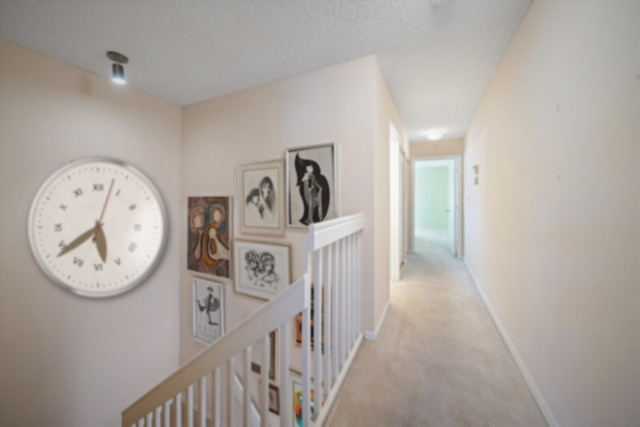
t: 5:39:03
